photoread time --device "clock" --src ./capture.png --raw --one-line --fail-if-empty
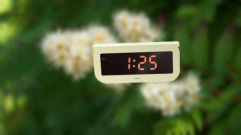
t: 1:25
